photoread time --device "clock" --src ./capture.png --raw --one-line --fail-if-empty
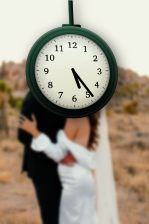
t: 5:24
